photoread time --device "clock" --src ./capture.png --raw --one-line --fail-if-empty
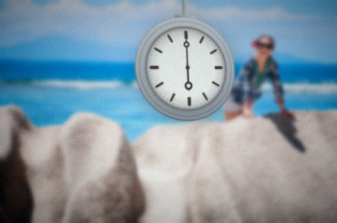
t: 6:00
